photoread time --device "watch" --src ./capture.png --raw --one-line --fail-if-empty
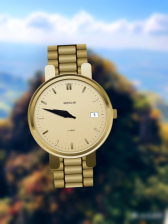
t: 9:48
